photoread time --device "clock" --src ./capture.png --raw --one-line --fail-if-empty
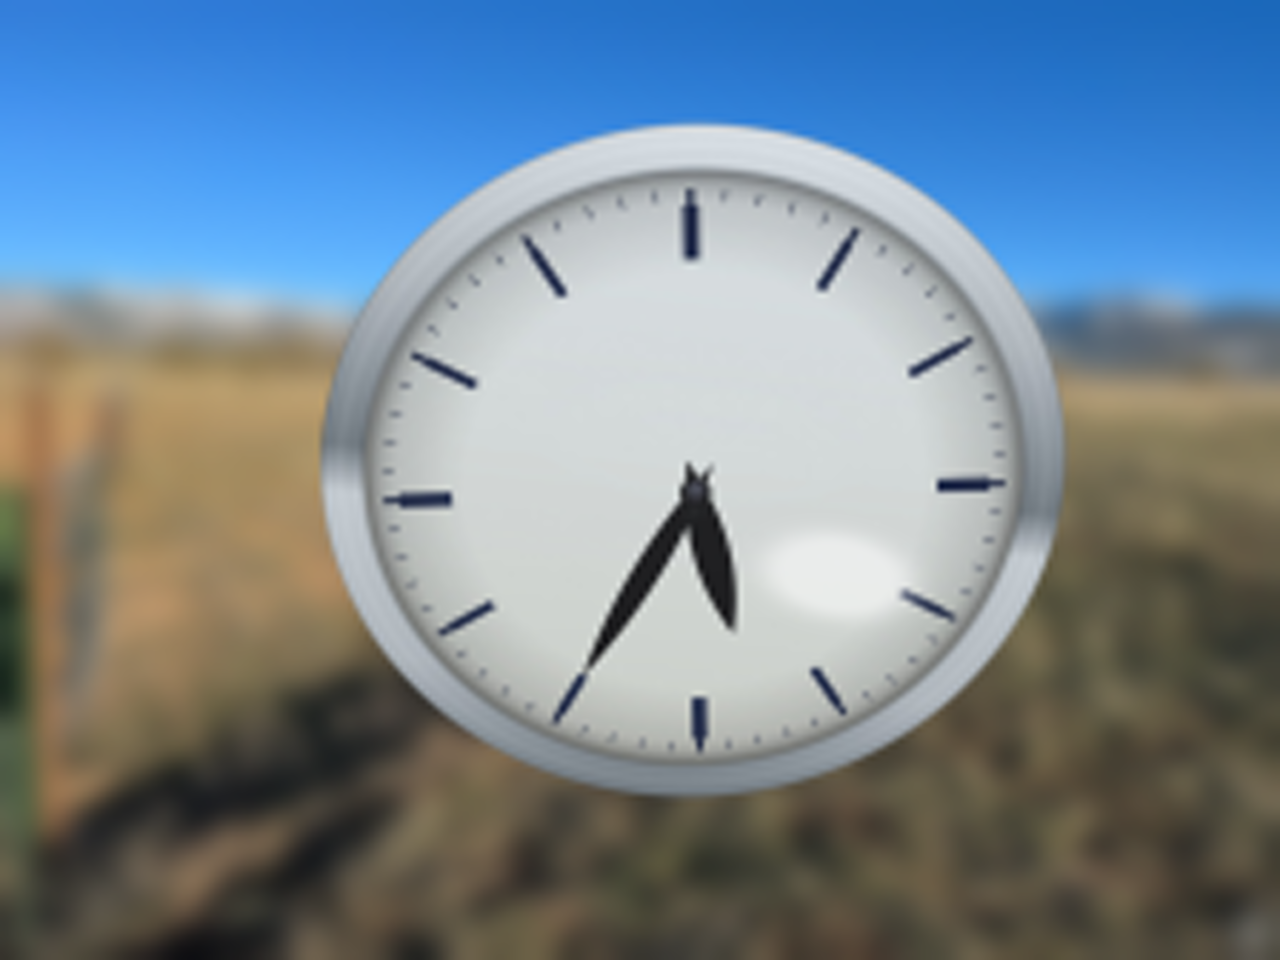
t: 5:35
